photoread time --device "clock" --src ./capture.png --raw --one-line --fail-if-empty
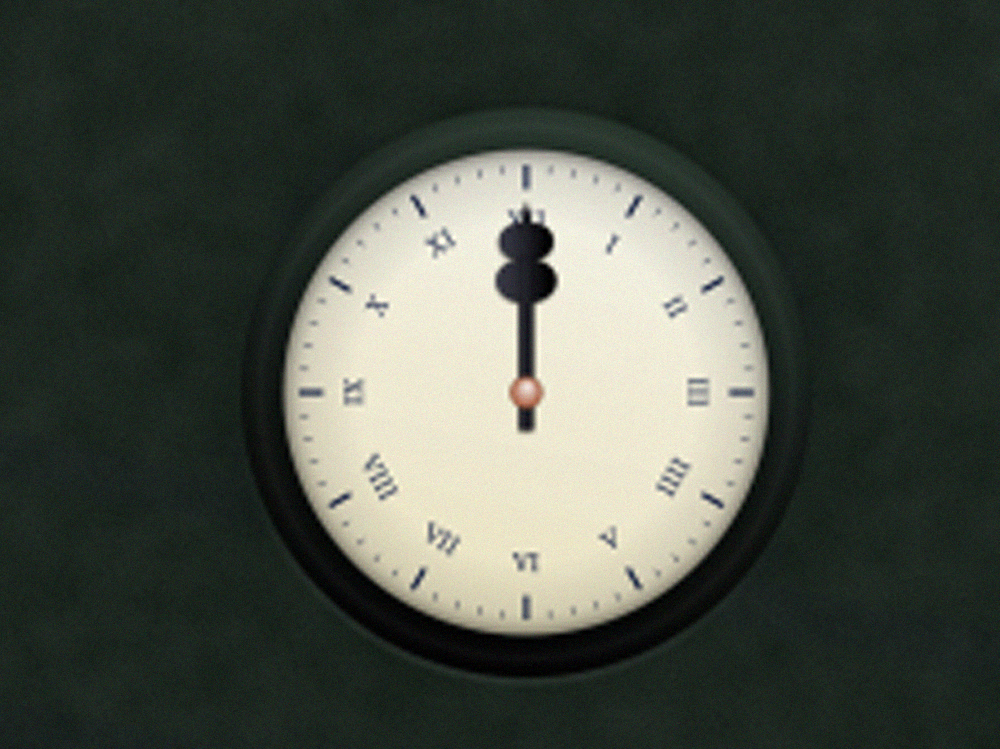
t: 12:00
